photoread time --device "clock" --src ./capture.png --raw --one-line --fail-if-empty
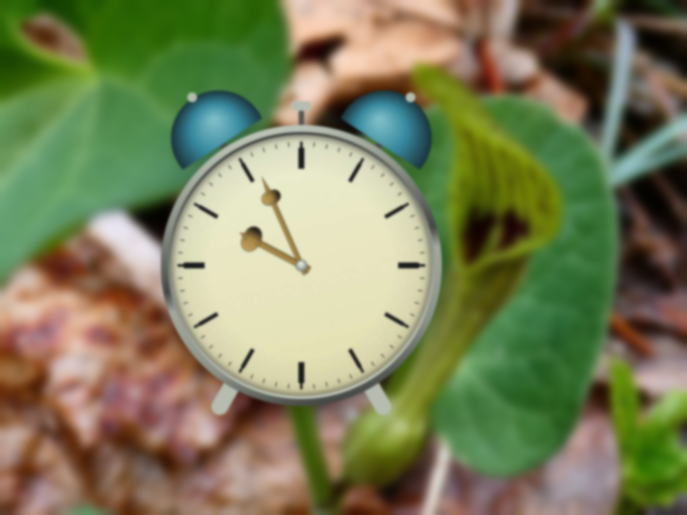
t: 9:56
